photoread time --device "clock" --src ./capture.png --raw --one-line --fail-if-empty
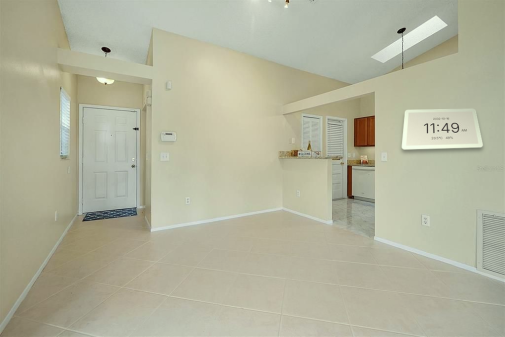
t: 11:49
